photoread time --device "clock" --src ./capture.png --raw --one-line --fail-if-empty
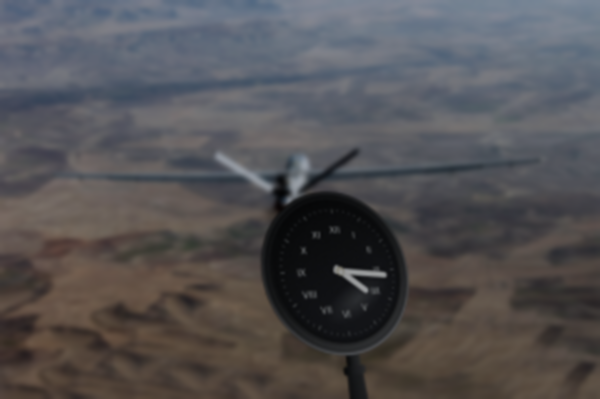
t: 4:16
